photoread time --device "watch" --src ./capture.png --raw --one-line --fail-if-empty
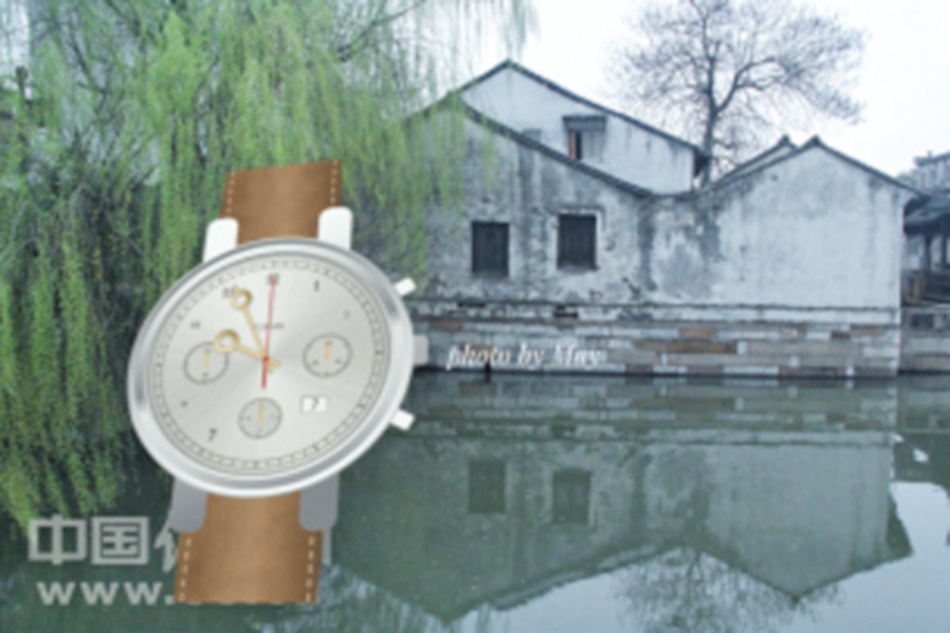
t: 9:56
